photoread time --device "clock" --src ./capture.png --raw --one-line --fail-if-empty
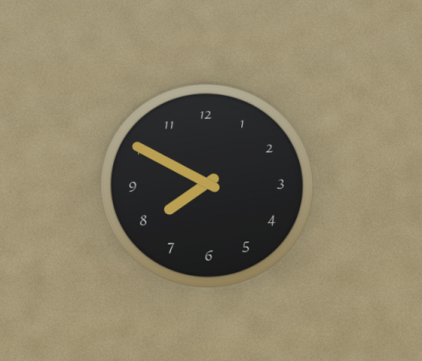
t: 7:50
